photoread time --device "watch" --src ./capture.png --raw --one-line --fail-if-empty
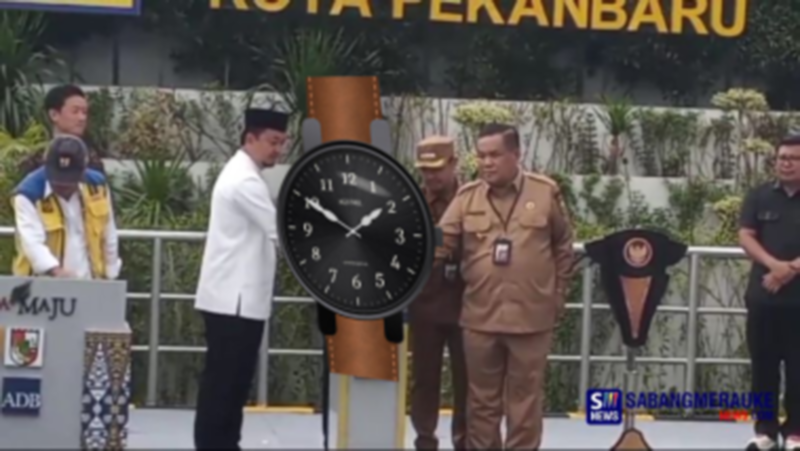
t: 1:50
